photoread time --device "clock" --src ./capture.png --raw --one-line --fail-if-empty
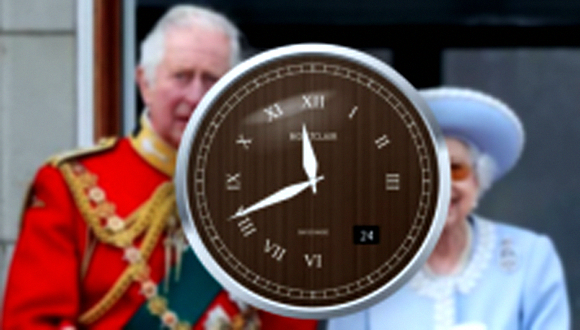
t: 11:41
